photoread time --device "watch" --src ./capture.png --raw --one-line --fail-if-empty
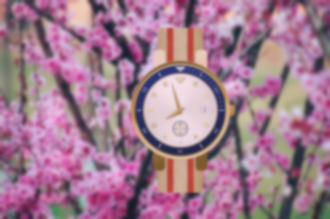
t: 7:57
